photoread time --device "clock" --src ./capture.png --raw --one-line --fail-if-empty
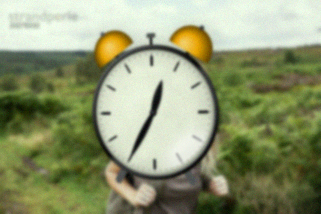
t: 12:35
